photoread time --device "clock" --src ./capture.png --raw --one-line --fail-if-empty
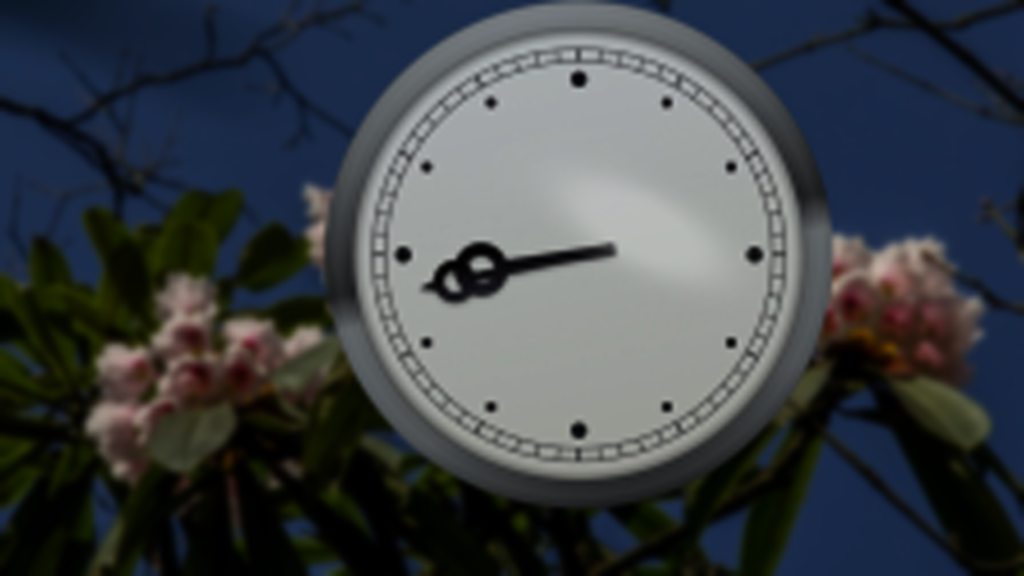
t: 8:43
